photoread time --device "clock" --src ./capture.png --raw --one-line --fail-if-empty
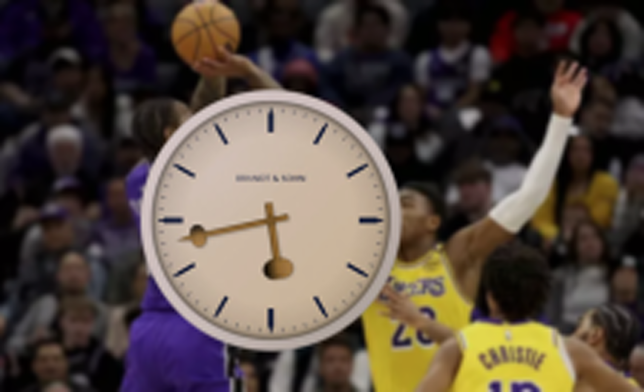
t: 5:43
